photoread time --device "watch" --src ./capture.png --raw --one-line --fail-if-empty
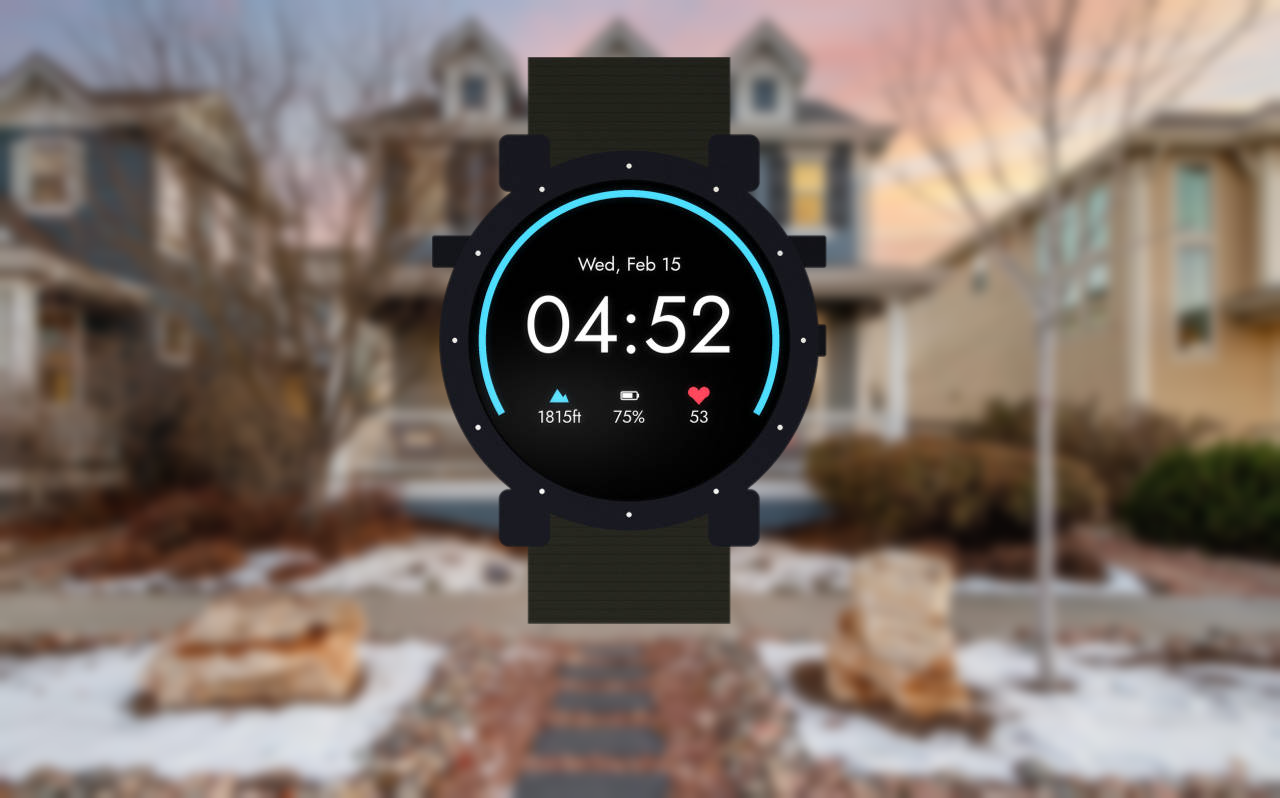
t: 4:52
